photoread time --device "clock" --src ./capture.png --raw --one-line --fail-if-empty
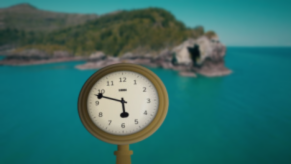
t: 5:48
